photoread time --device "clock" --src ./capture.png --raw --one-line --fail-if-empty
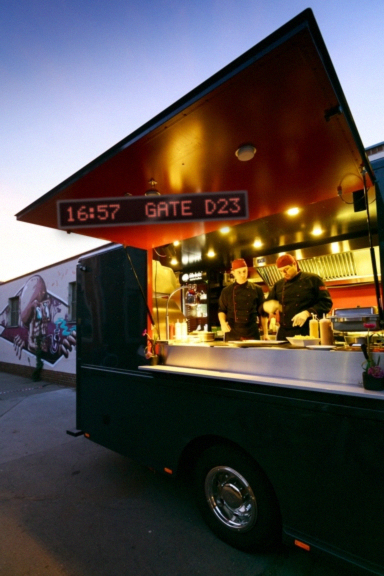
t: 16:57
